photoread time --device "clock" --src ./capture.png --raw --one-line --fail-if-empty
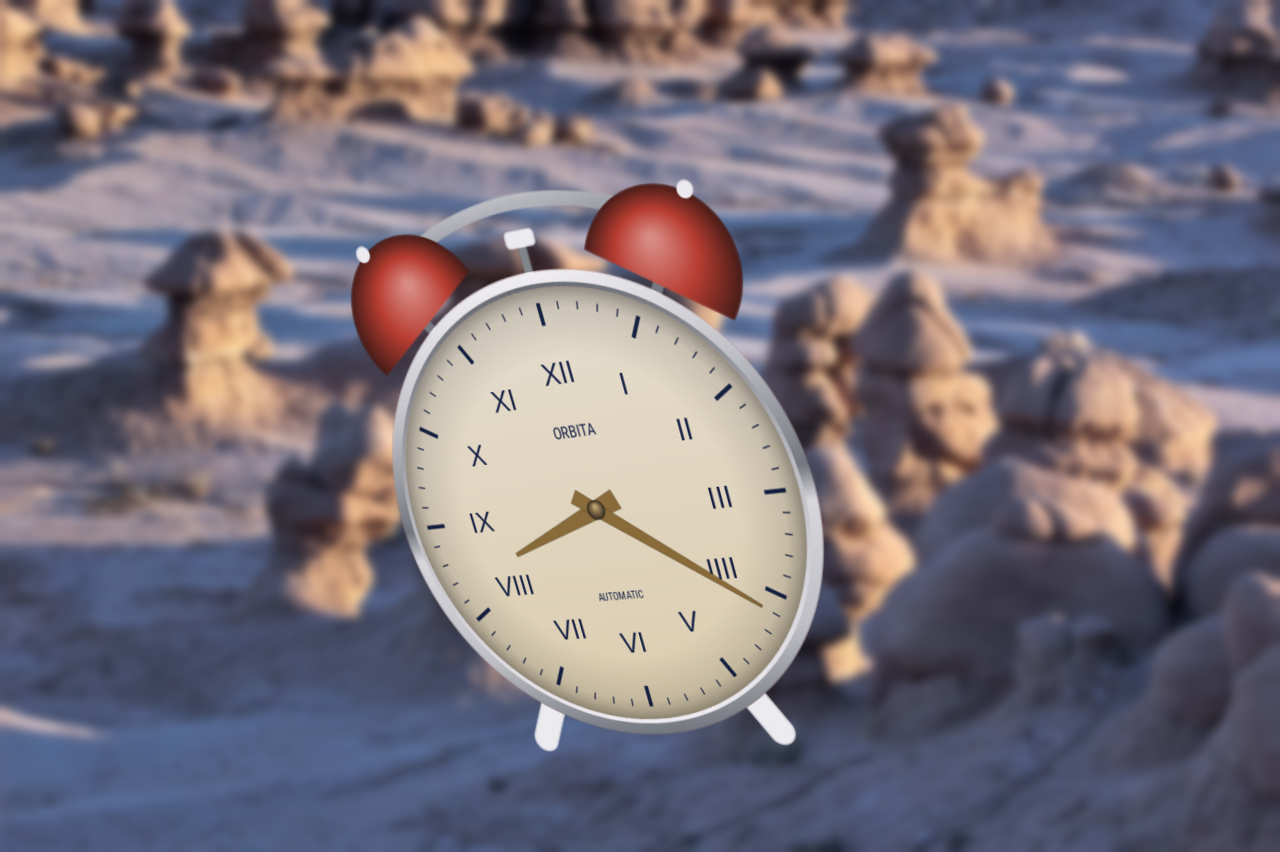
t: 8:21
